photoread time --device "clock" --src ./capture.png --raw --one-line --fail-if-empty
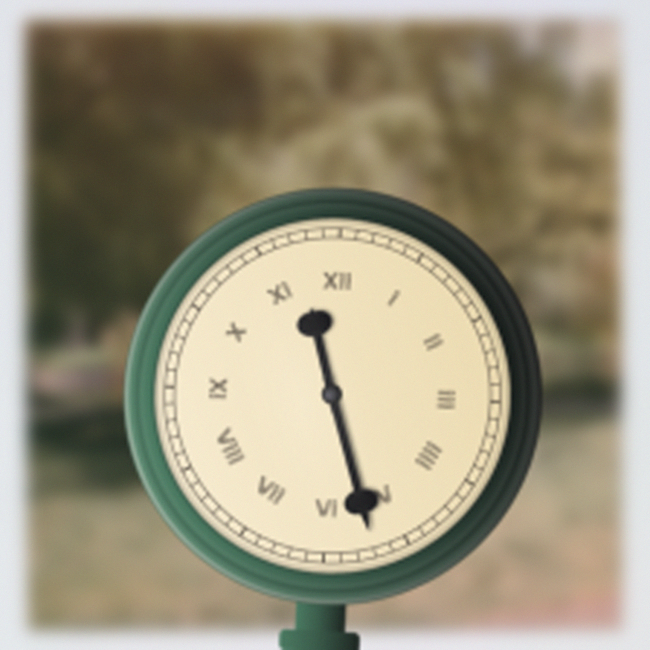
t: 11:27
